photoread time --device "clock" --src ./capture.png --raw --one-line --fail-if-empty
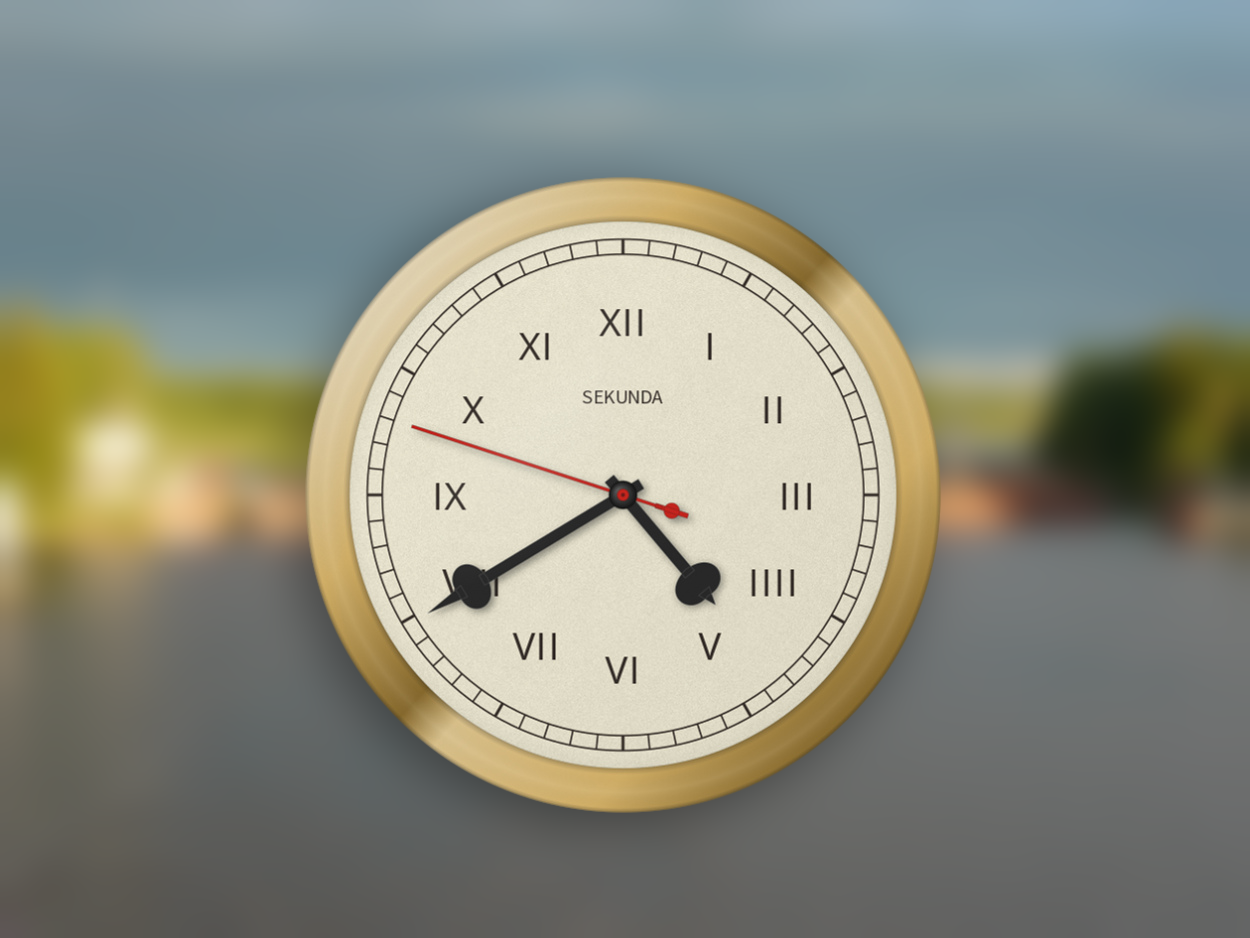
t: 4:39:48
